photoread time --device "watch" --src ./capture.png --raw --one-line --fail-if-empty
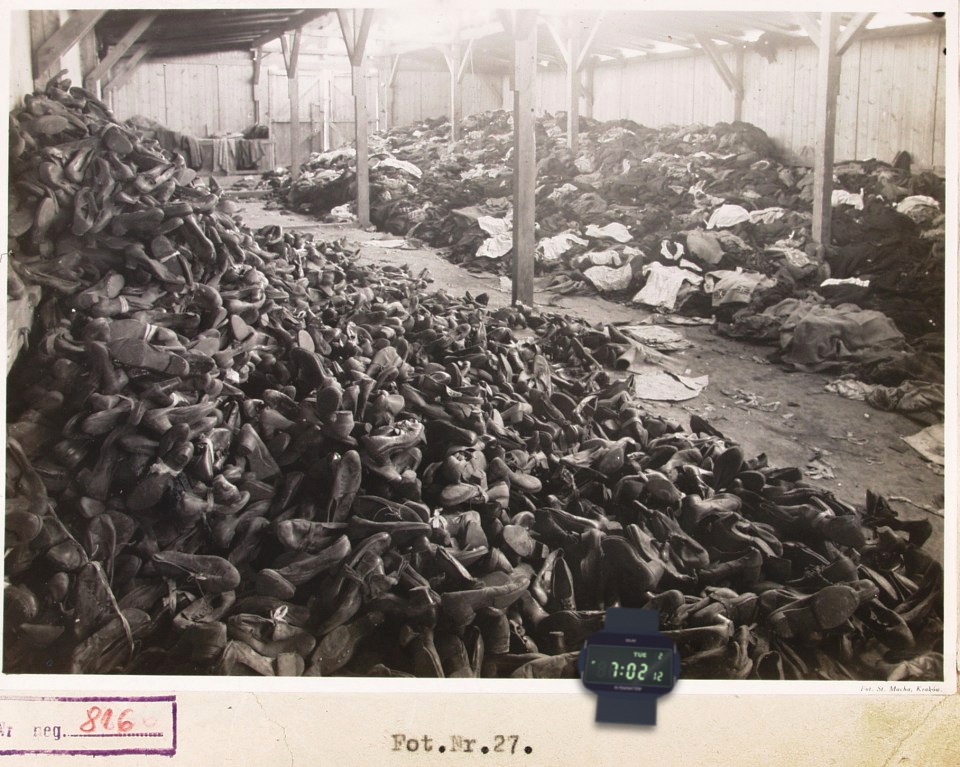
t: 7:02
